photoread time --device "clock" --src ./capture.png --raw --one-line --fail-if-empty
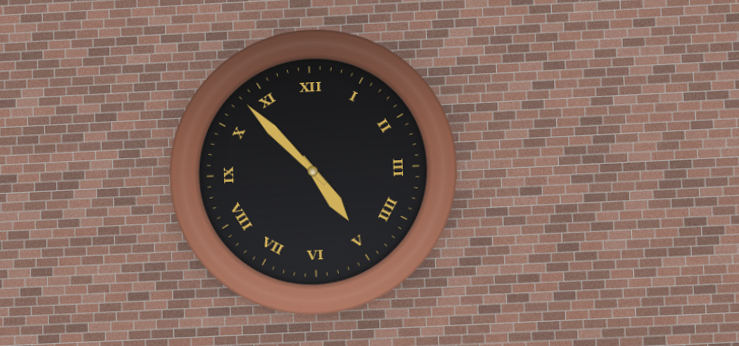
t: 4:53
